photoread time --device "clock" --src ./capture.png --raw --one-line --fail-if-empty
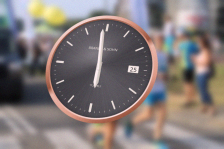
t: 5:59
